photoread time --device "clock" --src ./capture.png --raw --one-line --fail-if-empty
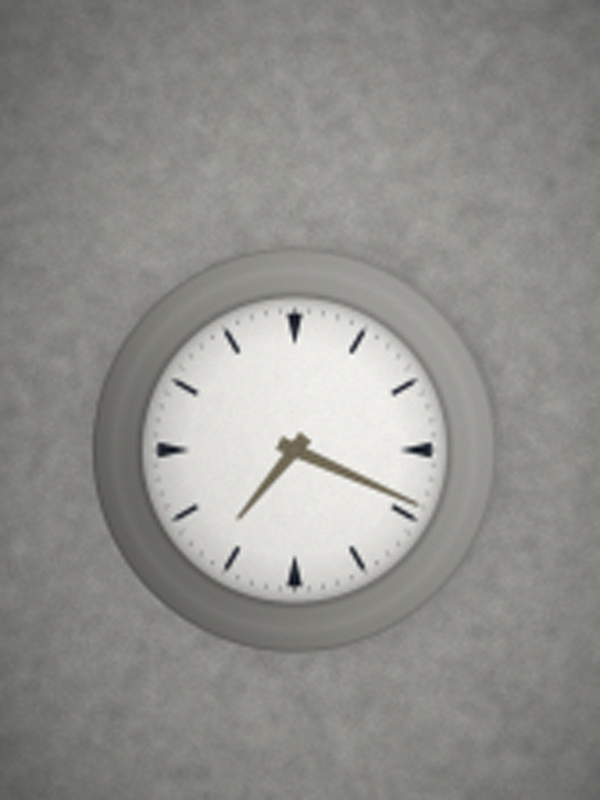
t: 7:19
